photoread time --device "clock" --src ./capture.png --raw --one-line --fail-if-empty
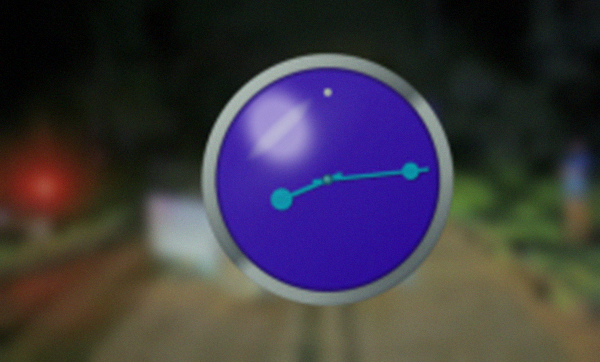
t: 8:14
